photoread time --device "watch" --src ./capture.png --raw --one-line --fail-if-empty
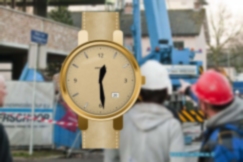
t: 12:29
